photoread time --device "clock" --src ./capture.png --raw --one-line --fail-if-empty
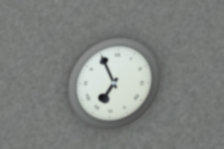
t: 6:55
